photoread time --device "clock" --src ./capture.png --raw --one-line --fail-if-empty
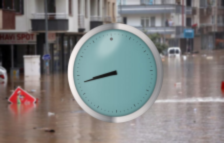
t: 8:43
